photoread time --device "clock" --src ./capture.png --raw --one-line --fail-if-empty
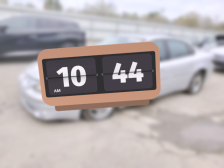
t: 10:44
